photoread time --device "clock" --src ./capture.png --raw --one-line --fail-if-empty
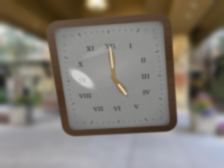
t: 5:00
